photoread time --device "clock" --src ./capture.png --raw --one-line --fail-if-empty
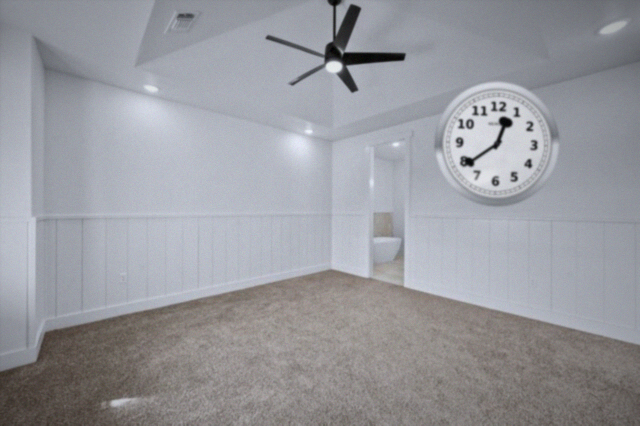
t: 12:39
